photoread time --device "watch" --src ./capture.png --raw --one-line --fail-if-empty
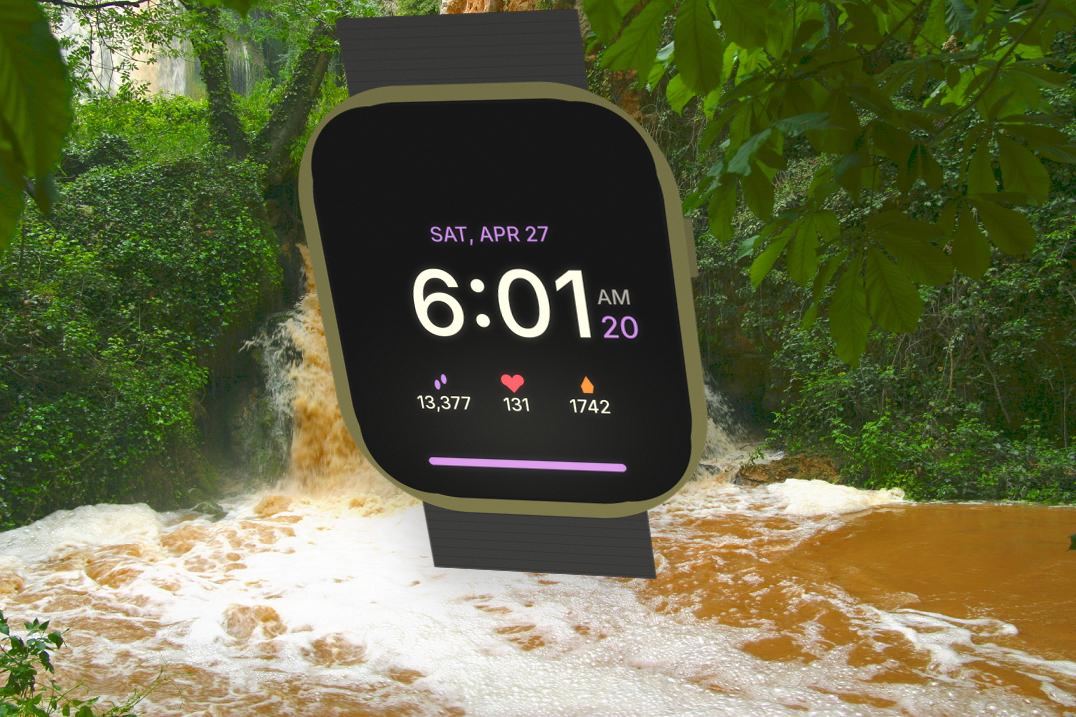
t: 6:01:20
